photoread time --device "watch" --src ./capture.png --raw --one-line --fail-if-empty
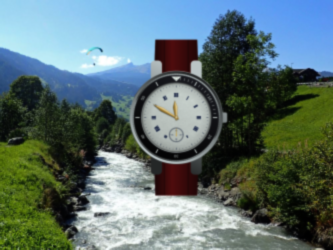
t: 11:50
